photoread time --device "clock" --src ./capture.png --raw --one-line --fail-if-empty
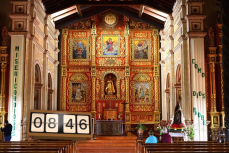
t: 8:46
